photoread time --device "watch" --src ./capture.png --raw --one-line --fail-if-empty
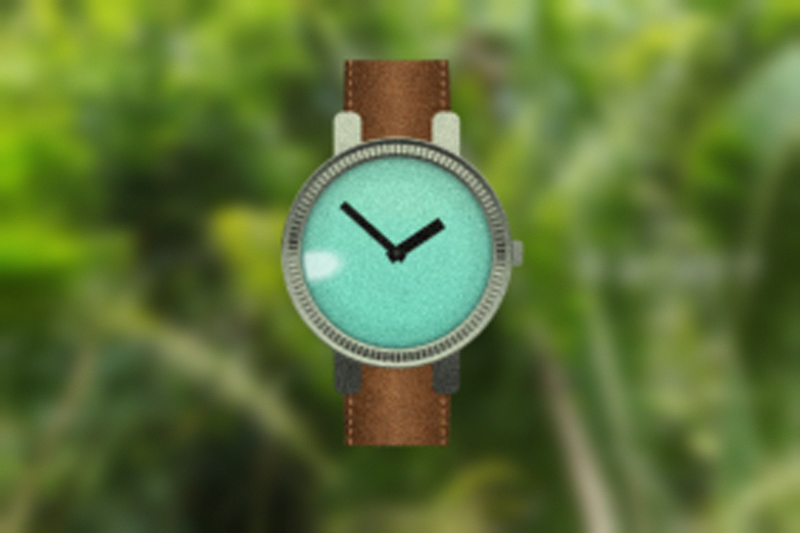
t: 1:52
